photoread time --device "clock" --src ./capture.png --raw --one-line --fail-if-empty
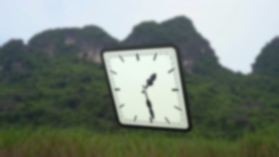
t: 1:29
